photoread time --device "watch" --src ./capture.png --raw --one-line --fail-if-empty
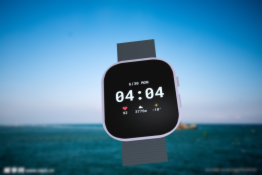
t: 4:04
